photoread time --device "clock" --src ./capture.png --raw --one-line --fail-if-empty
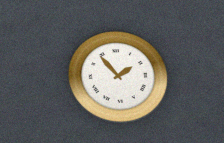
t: 1:54
